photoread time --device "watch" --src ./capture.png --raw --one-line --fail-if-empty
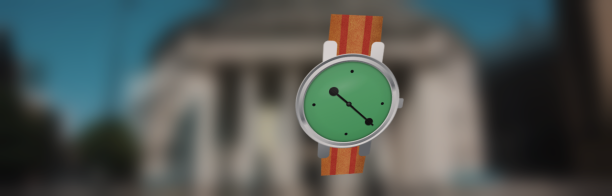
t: 10:22
